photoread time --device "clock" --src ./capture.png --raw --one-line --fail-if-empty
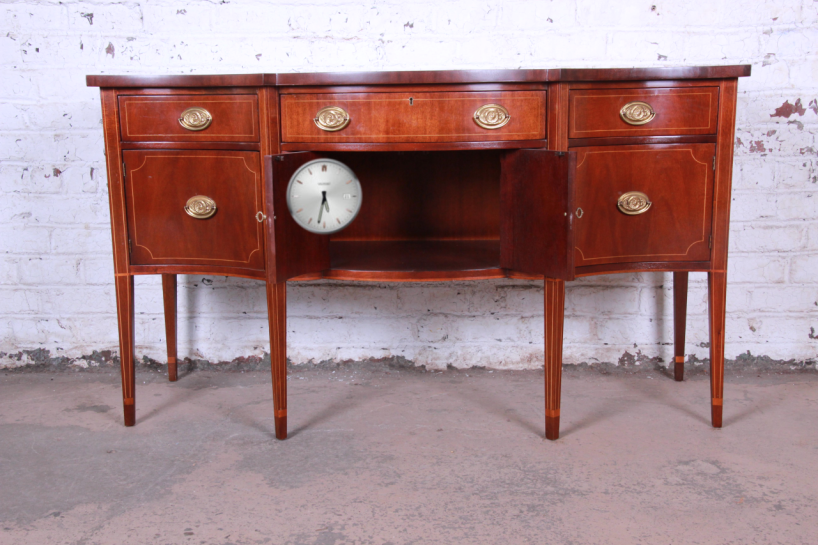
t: 5:32
